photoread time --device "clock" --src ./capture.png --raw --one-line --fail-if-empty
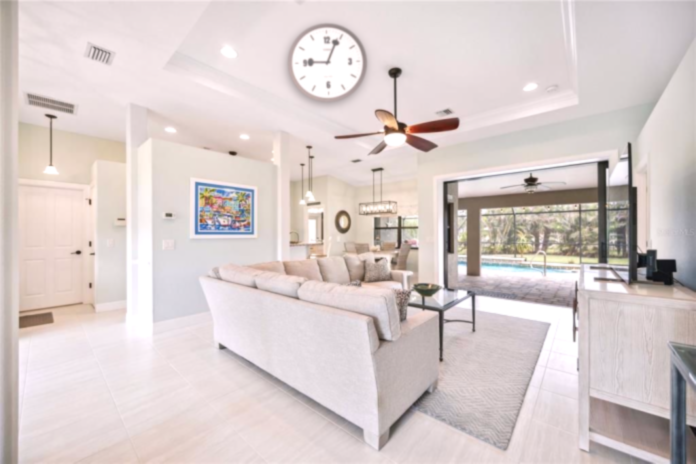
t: 9:04
